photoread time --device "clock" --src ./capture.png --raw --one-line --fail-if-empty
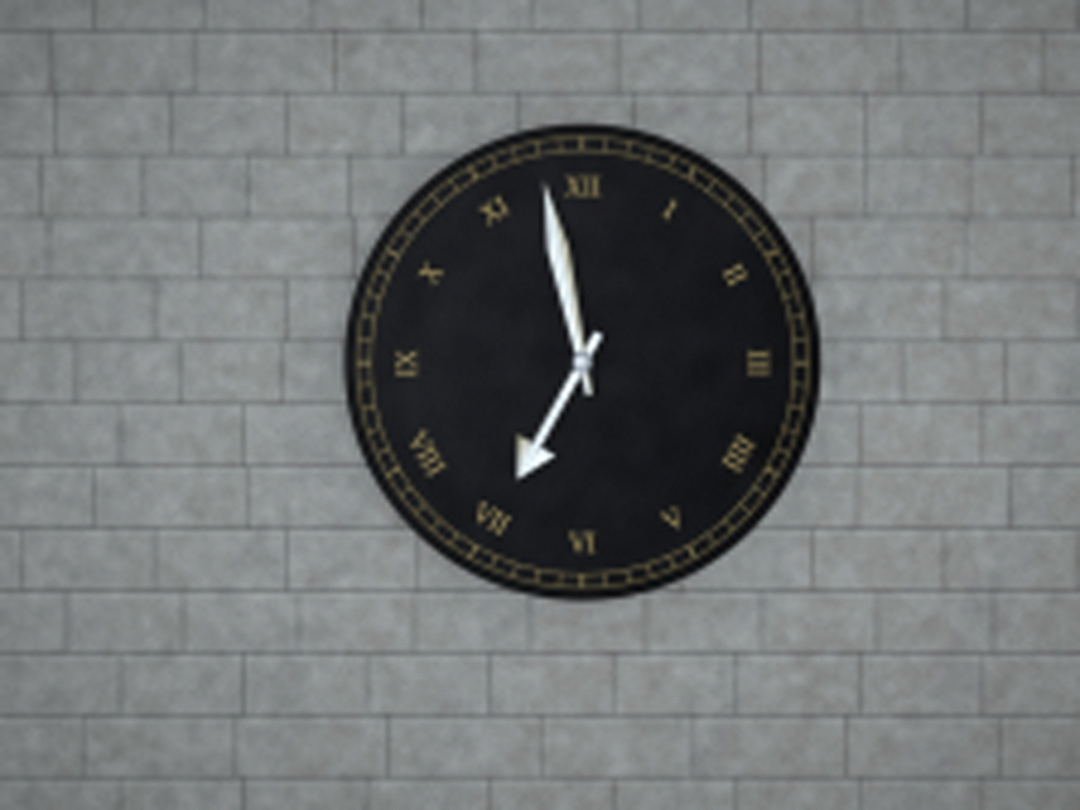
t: 6:58
